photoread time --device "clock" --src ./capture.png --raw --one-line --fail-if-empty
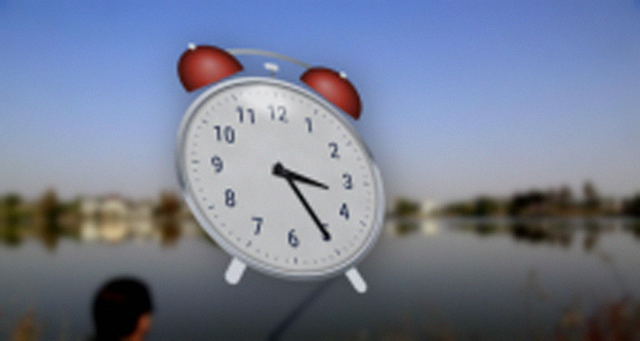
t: 3:25
